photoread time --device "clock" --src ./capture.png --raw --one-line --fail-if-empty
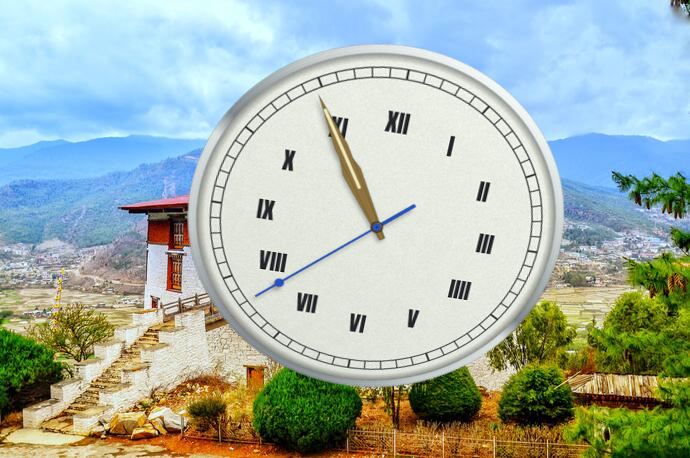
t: 10:54:38
